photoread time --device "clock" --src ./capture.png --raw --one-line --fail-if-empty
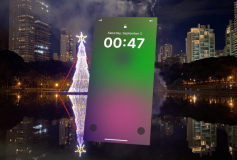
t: 0:47
